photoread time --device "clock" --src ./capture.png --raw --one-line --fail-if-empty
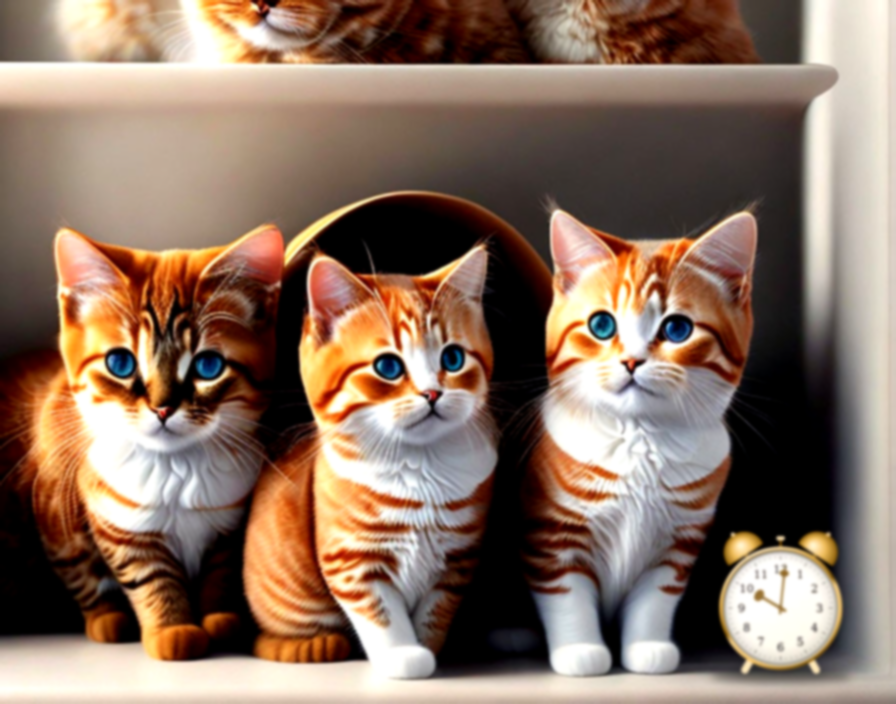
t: 10:01
